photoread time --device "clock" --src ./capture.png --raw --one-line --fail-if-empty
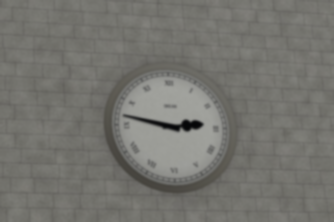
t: 2:47
